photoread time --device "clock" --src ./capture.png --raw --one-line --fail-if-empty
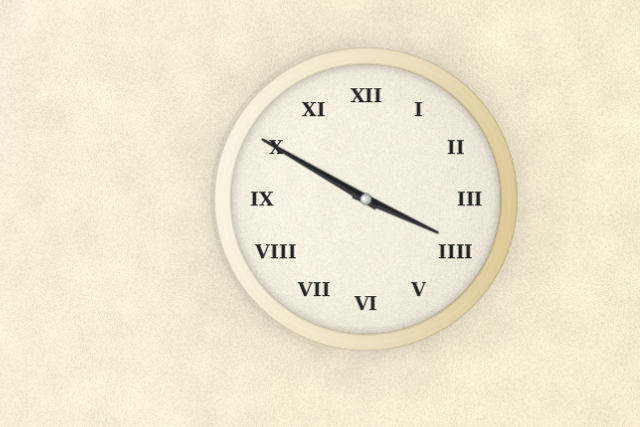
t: 3:50
